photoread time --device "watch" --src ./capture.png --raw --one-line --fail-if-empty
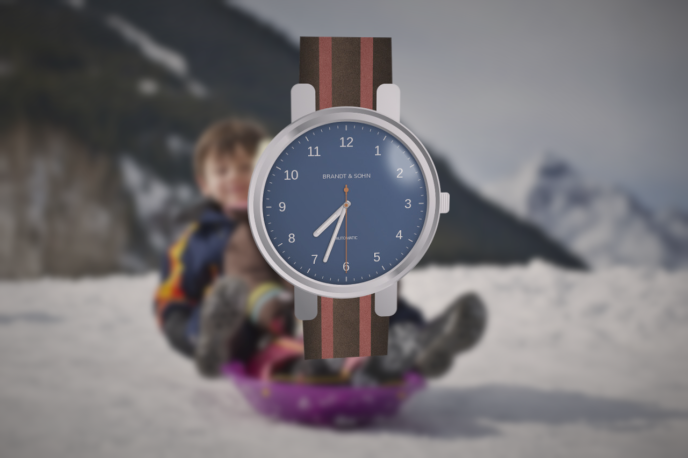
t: 7:33:30
